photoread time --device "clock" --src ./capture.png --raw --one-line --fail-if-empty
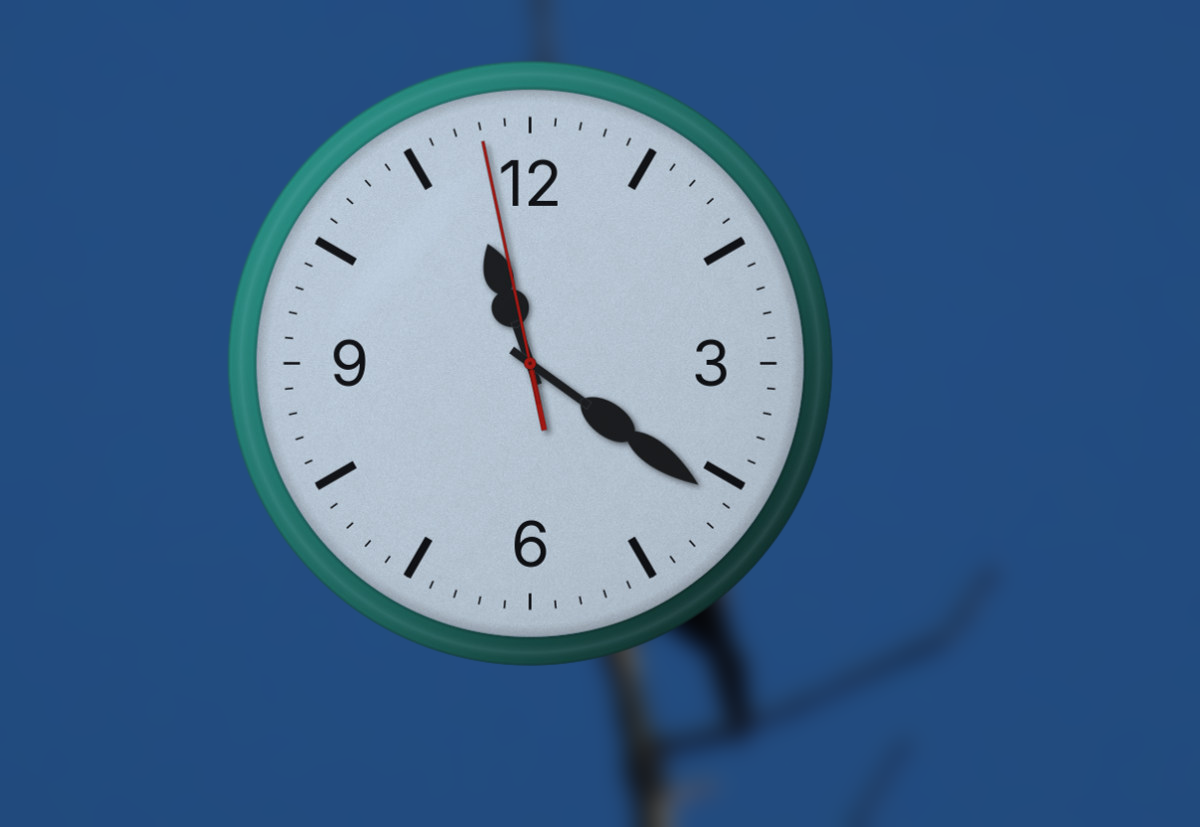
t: 11:20:58
